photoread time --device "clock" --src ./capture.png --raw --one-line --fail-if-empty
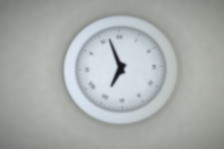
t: 6:57
